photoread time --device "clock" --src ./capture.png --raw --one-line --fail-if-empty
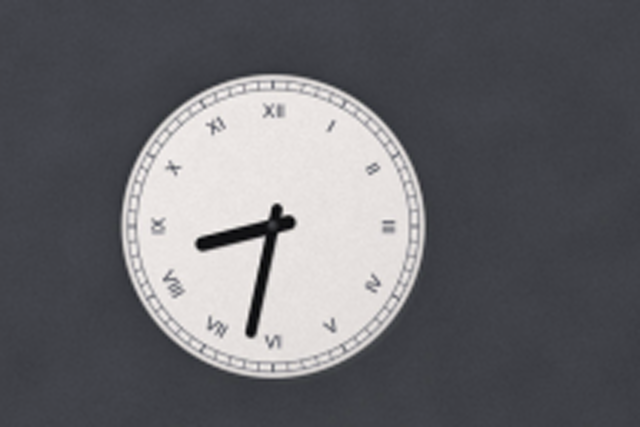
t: 8:32
